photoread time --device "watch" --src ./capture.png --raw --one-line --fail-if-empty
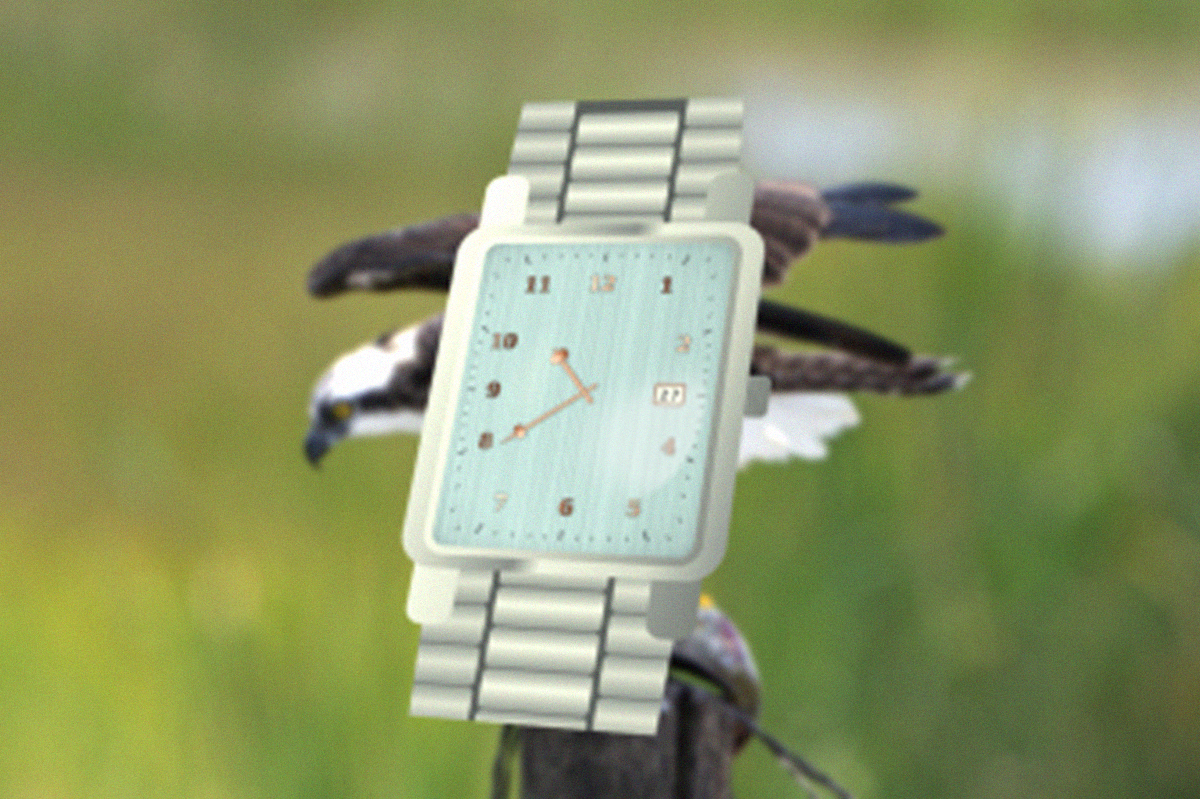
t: 10:39
